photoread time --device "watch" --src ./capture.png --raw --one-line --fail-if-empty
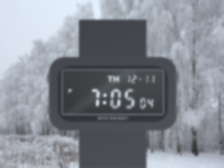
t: 7:05
